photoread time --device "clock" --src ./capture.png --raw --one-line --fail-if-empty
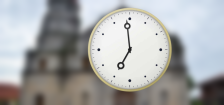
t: 6:59
